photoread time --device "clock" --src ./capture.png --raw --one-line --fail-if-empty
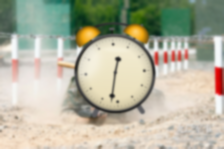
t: 12:32
